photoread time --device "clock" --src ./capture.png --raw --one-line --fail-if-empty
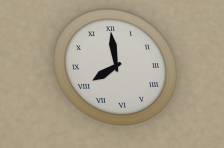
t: 8:00
